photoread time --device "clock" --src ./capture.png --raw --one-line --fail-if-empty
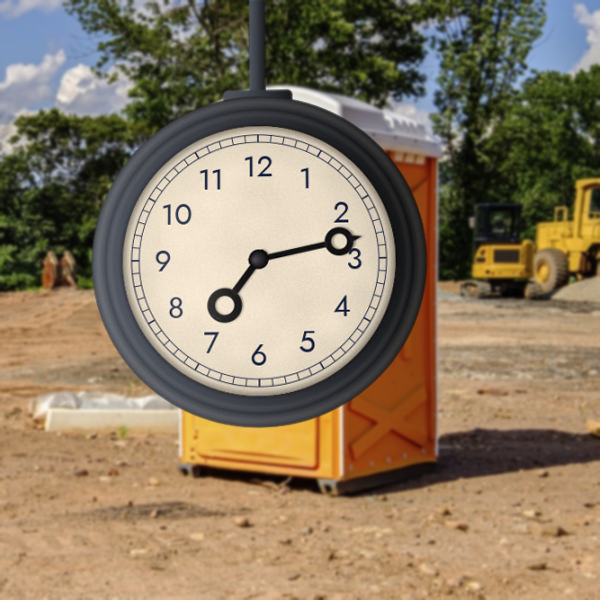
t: 7:13
